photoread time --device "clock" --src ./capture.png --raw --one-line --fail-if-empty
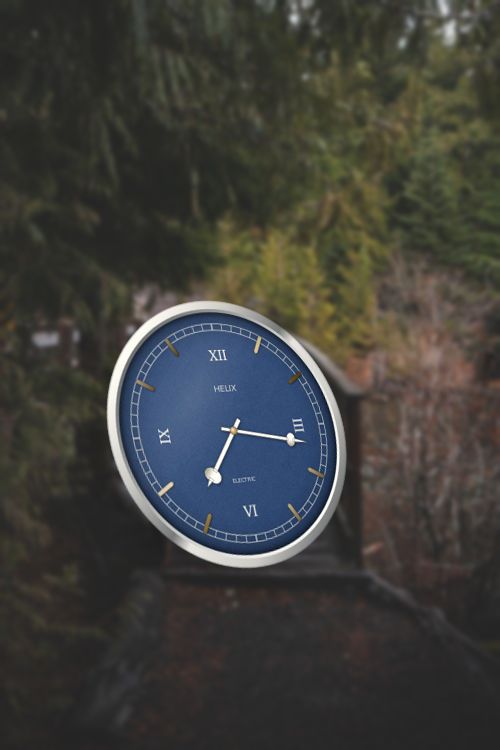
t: 7:17
